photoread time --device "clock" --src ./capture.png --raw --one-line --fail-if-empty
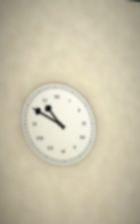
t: 10:50
